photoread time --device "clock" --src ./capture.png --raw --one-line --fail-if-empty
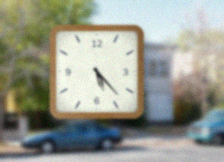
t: 5:23
